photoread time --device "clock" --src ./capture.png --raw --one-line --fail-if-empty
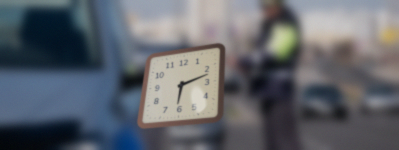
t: 6:12
